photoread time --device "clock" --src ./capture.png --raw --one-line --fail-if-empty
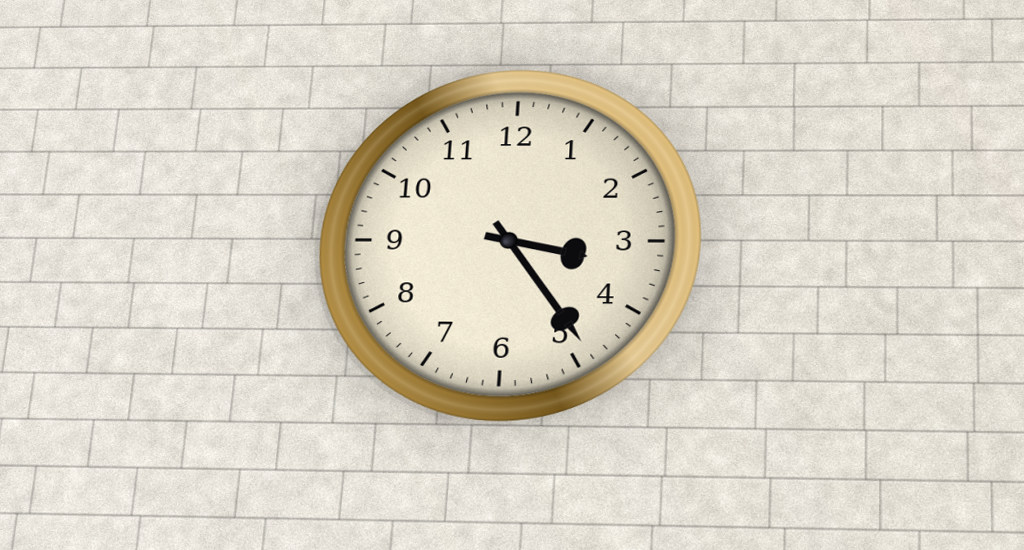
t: 3:24
